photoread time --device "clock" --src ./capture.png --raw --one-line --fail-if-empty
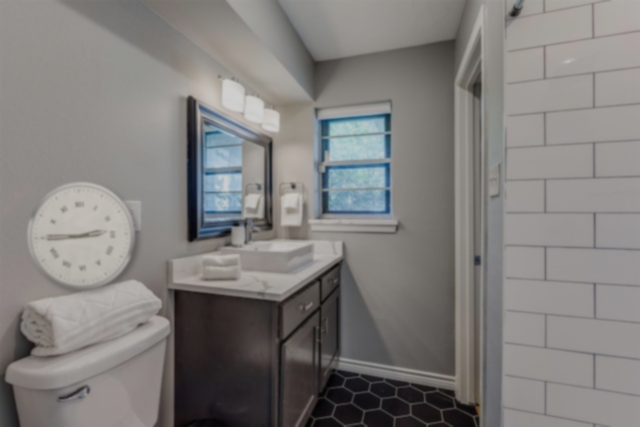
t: 2:45
